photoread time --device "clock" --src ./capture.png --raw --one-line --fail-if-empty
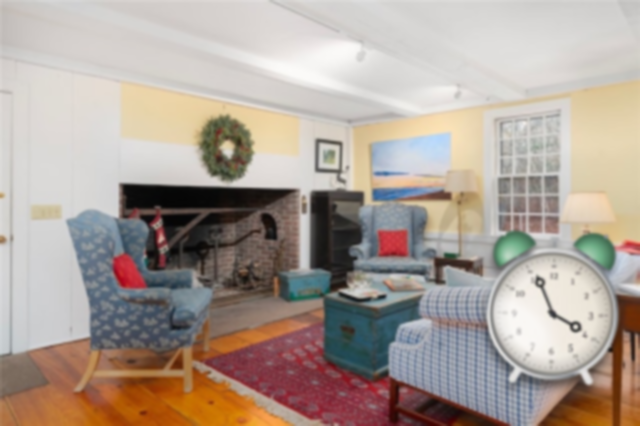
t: 3:56
